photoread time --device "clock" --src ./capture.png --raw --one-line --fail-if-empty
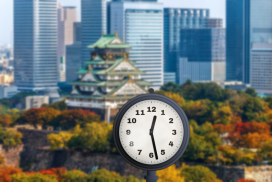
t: 12:28
